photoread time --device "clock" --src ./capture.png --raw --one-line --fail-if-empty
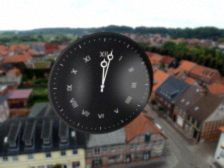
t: 12:02
